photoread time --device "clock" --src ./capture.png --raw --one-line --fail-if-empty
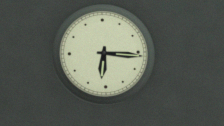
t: 6:16
